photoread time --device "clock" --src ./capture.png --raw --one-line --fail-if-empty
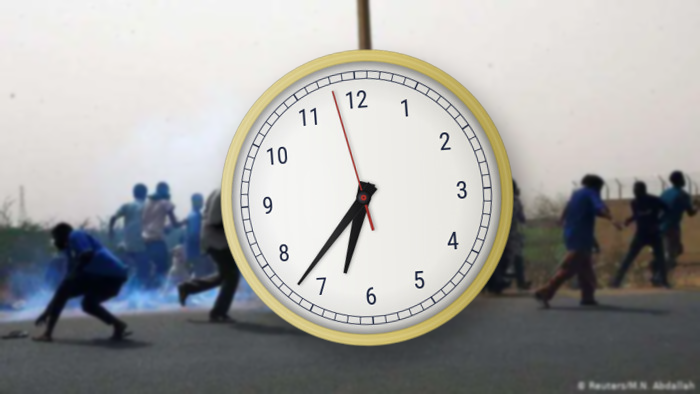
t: 6:36:58
